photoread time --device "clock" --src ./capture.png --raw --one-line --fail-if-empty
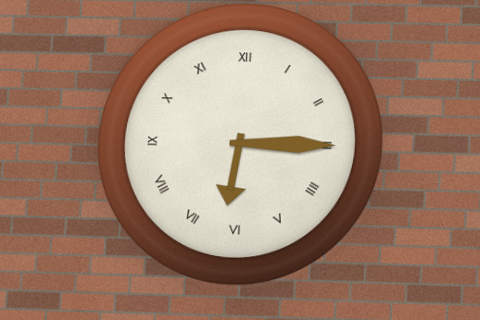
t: 6:15
